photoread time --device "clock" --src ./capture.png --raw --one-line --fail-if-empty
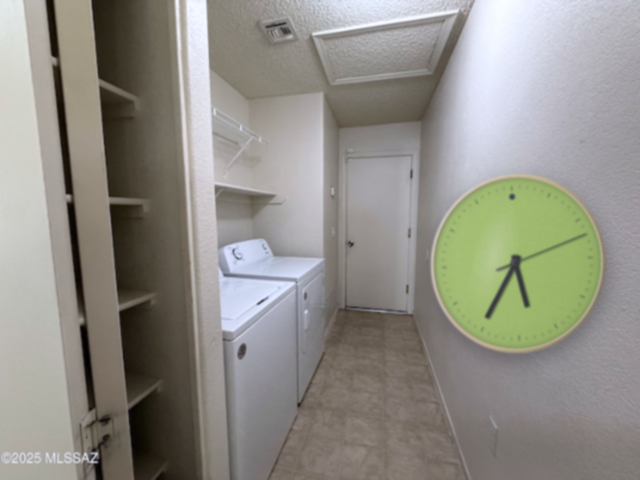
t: 5:35:12
